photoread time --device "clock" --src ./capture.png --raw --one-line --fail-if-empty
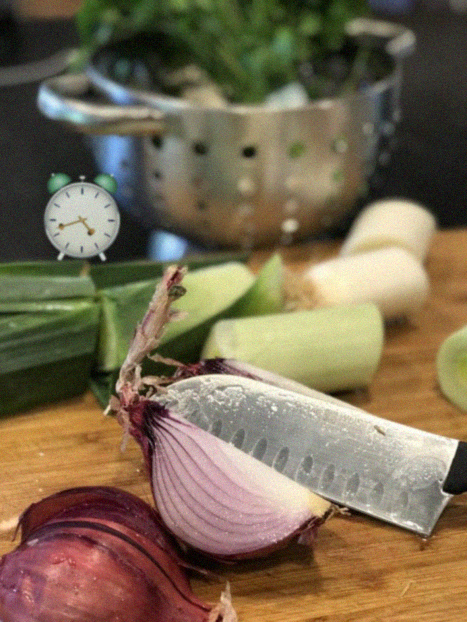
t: 4:42
